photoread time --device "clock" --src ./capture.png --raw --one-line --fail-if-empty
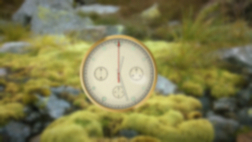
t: 12:27
